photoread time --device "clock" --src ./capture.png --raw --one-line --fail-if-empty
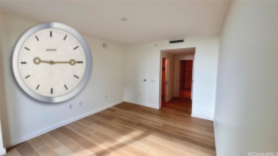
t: 9:15
